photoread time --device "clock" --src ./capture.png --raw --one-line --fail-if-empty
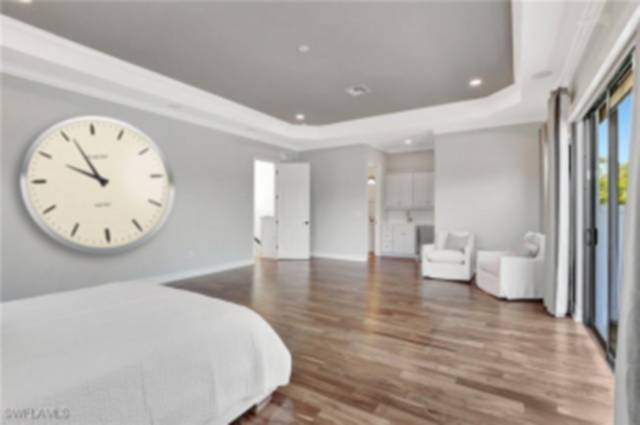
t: 9:56
